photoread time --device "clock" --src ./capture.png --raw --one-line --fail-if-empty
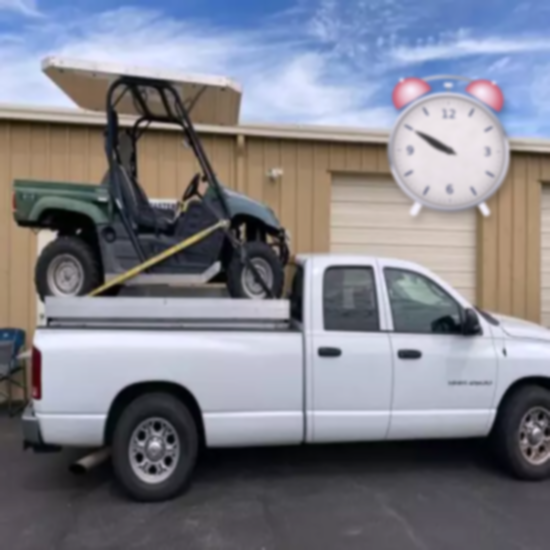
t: 9:50
